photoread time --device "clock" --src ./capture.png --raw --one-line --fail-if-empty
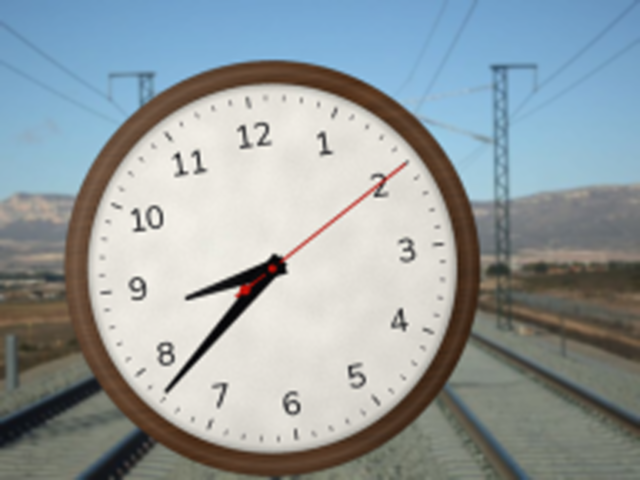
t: 8:38:10
